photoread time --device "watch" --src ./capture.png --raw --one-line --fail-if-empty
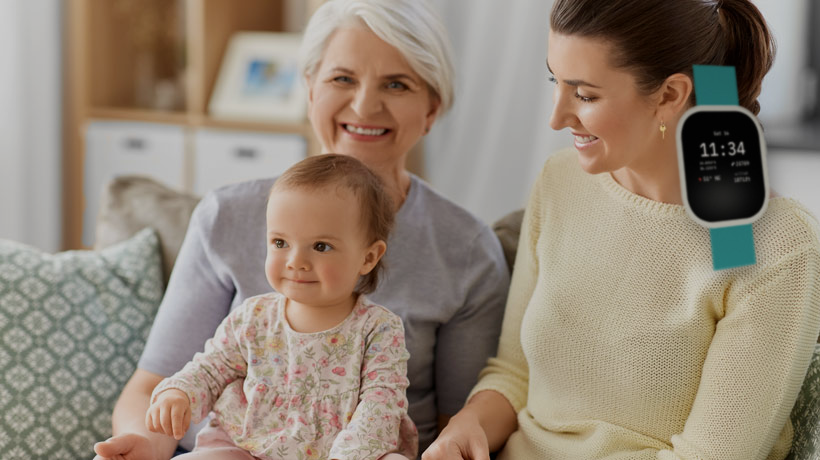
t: 11:34
